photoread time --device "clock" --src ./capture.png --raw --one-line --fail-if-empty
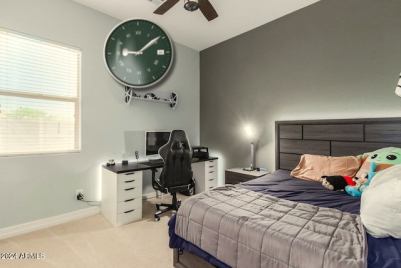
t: 9:09
